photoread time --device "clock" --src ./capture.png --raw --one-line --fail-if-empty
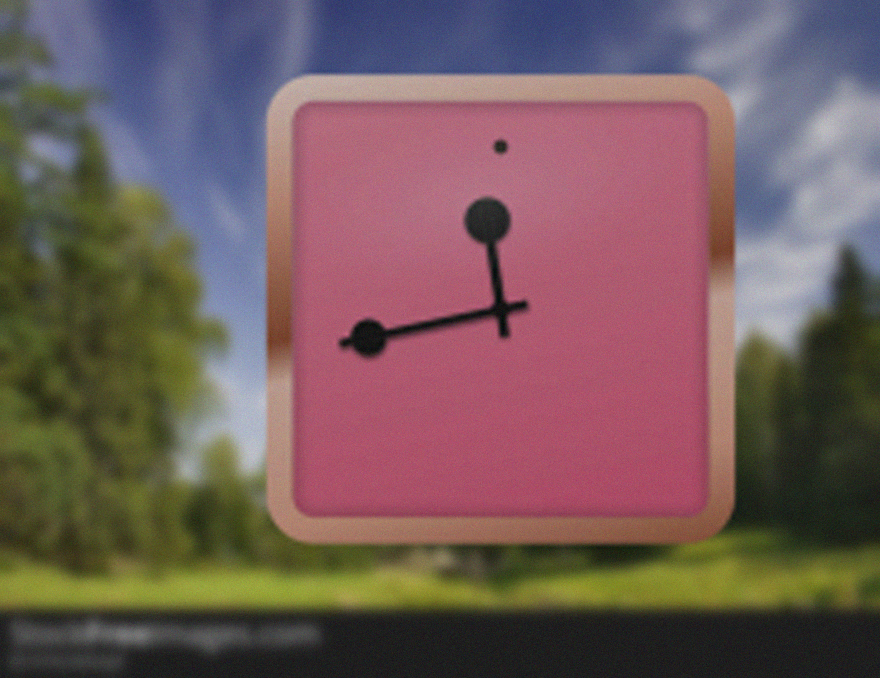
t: 11:43
